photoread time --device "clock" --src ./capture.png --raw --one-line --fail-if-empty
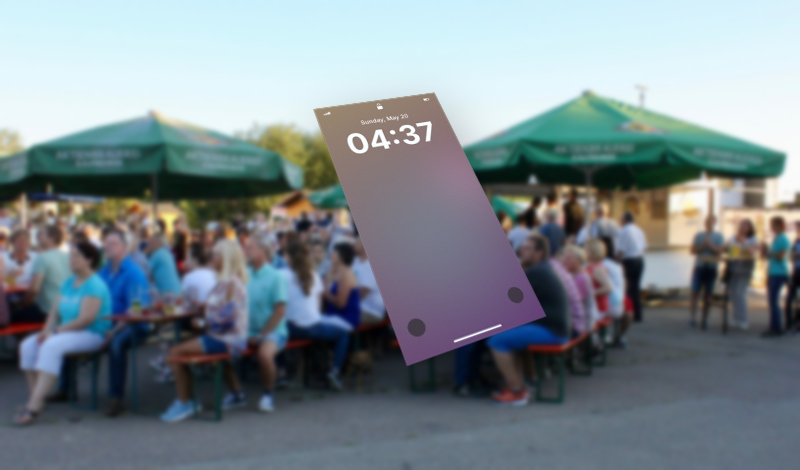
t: 4:37
